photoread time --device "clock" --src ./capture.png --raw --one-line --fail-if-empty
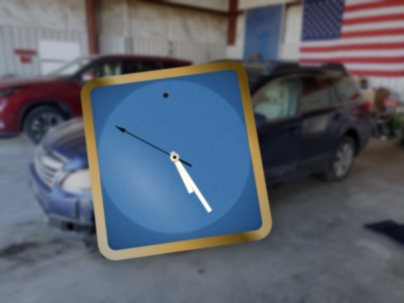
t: 5:25:51
